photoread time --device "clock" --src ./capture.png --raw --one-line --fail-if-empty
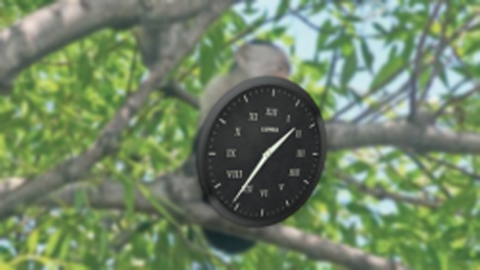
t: 1:36
